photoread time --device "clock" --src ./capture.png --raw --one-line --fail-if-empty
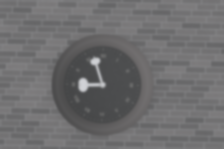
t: 8:57
